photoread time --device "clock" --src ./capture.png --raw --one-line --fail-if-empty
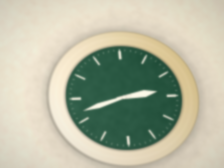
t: 2:42
